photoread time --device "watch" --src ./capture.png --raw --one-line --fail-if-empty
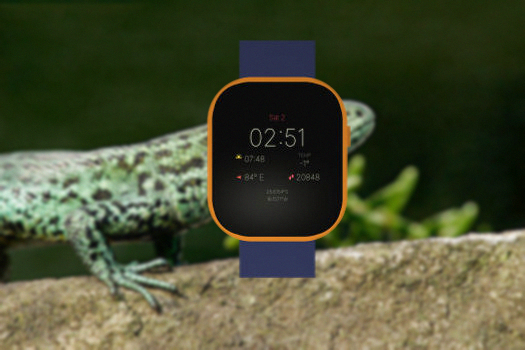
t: 2:51
